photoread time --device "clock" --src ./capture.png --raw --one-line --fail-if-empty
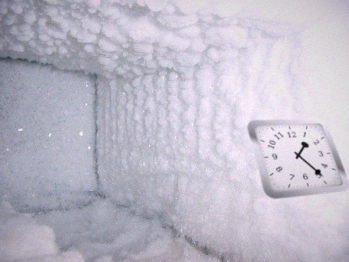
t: 1:24
